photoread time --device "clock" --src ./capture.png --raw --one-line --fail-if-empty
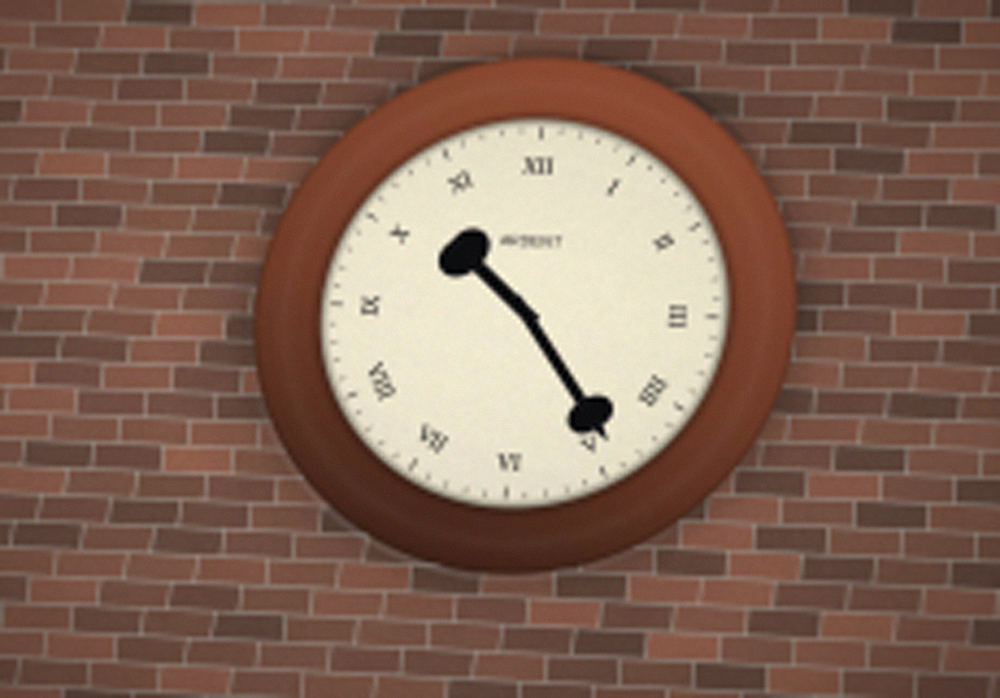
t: 10:24
